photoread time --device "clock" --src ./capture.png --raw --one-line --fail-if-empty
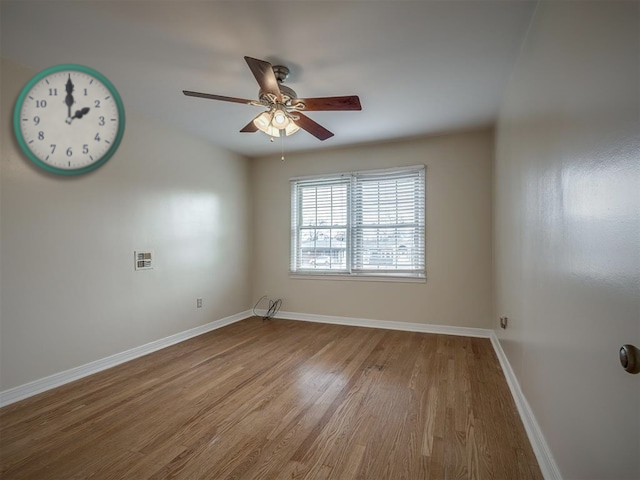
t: 2:00
